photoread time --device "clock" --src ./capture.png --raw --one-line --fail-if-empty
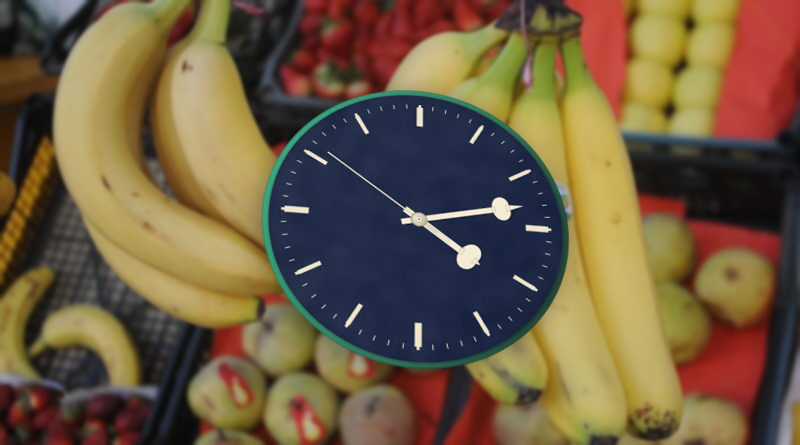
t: 4:12:51
